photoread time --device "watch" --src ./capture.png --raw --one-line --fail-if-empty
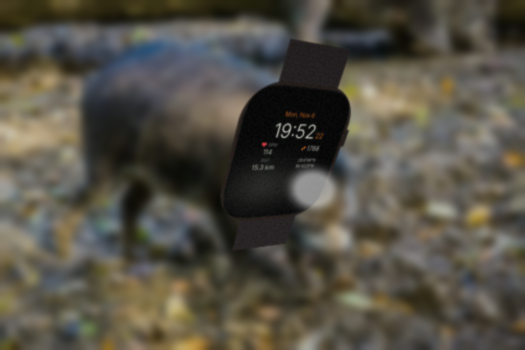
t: 19:52
